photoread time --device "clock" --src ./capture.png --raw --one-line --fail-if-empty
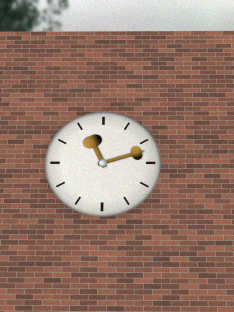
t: 11:12
